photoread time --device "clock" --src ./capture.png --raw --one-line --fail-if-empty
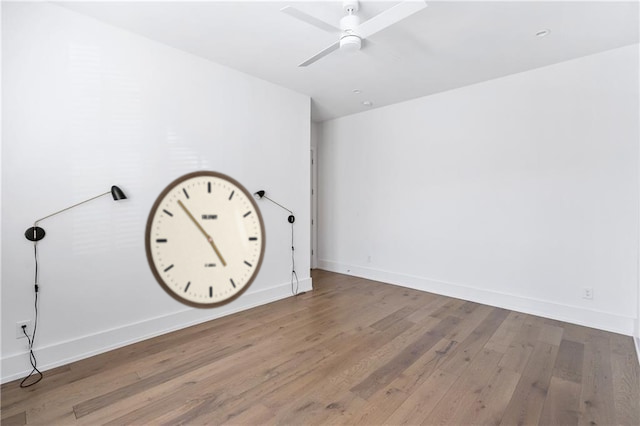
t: 4:53
